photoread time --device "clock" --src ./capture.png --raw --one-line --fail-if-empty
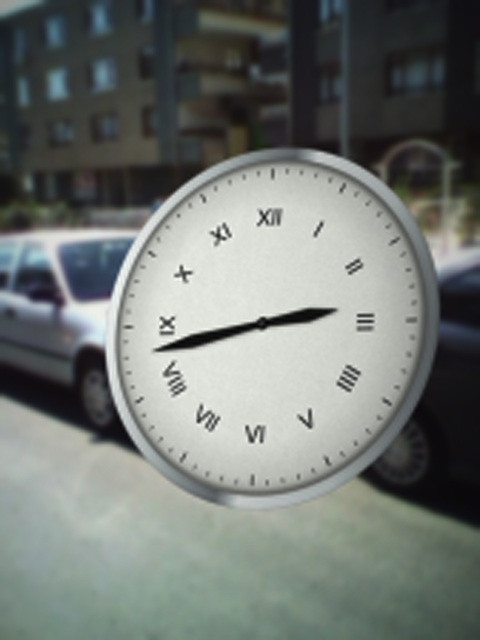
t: 2:43
